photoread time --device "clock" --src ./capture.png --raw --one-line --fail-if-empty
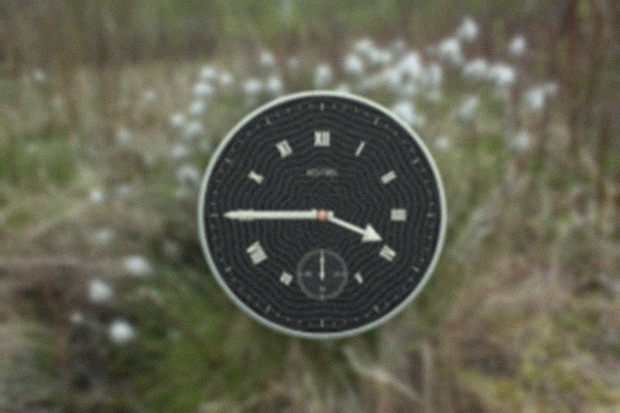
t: 3:45
